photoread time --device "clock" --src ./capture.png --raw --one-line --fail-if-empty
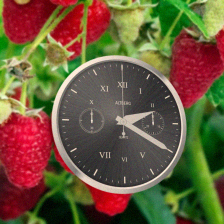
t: 2:20
